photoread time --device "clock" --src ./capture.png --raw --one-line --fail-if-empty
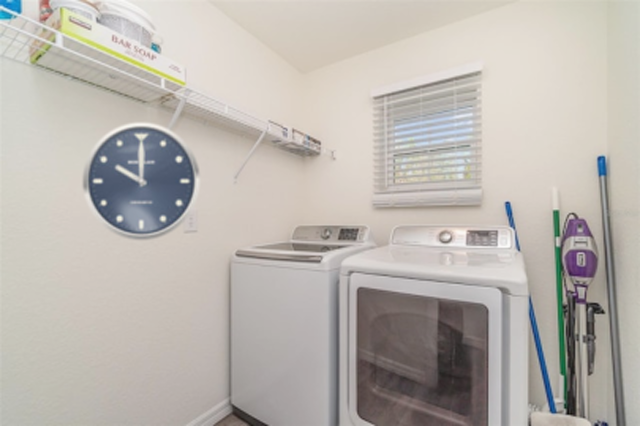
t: 10:00
